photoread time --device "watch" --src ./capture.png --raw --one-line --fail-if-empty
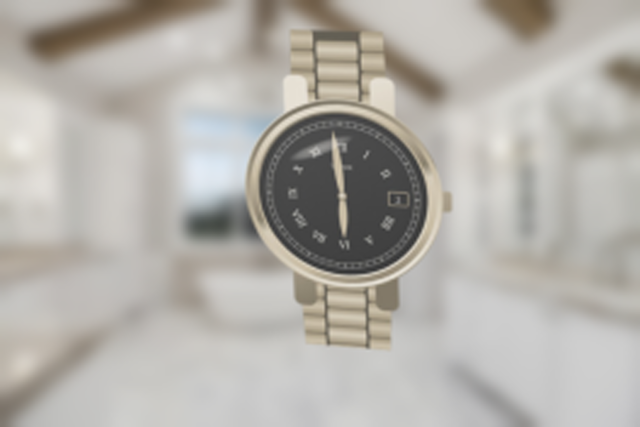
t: 5:59
